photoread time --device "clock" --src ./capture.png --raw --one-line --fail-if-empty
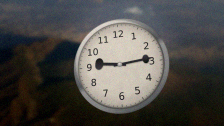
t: 9:14
